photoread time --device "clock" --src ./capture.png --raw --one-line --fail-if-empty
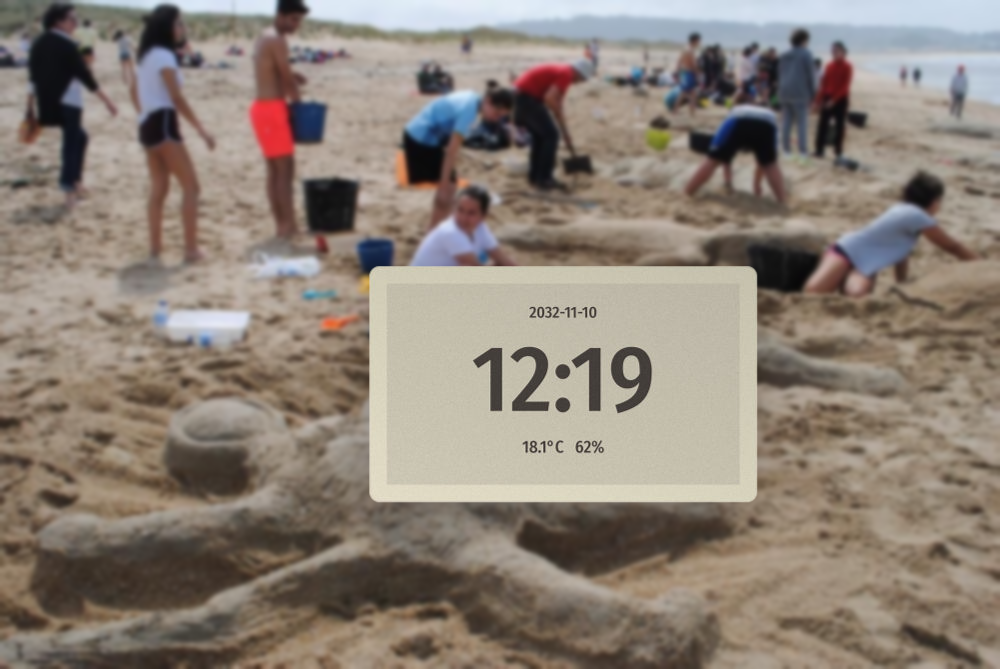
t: 12:19
